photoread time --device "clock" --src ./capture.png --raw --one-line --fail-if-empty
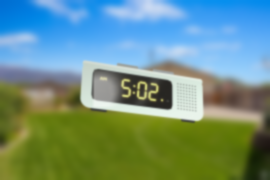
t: 5:02
